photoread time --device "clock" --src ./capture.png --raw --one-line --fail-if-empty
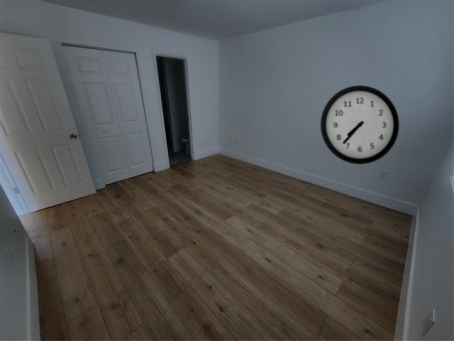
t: 7:37
